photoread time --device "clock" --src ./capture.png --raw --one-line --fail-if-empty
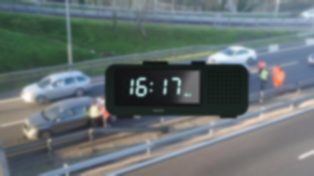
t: 16:17
